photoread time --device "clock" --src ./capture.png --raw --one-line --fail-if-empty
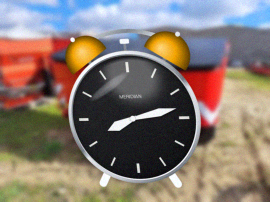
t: 8:13
